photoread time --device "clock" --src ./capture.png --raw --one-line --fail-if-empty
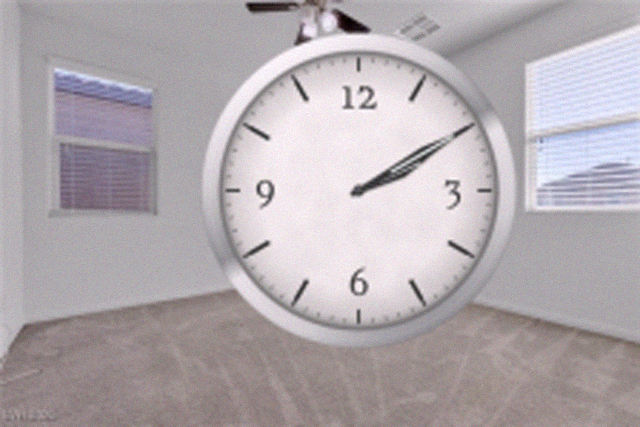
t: 2:10
